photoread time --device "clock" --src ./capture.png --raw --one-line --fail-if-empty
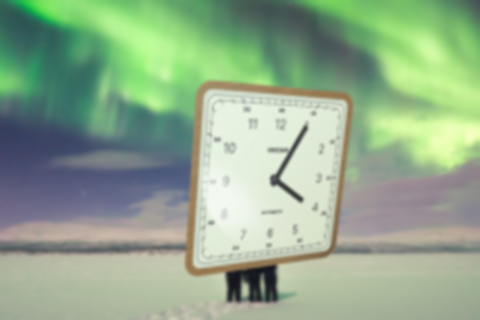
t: 4:05
